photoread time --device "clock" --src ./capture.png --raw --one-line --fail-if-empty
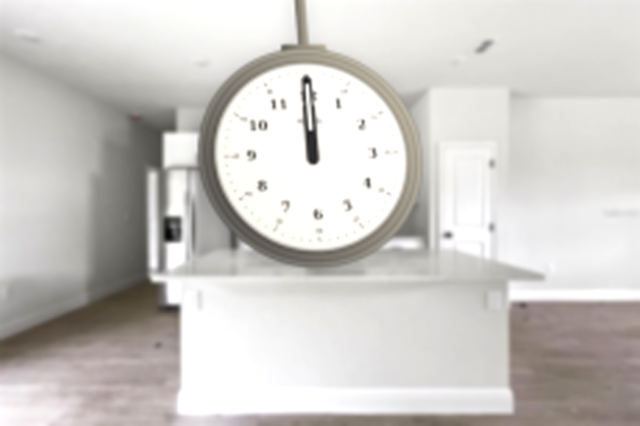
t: 12:00
